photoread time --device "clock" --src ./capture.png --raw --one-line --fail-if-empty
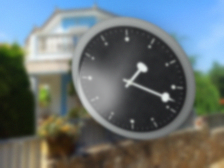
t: 1:18
